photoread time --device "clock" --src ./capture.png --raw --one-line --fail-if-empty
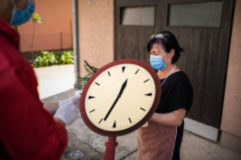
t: 12:34
